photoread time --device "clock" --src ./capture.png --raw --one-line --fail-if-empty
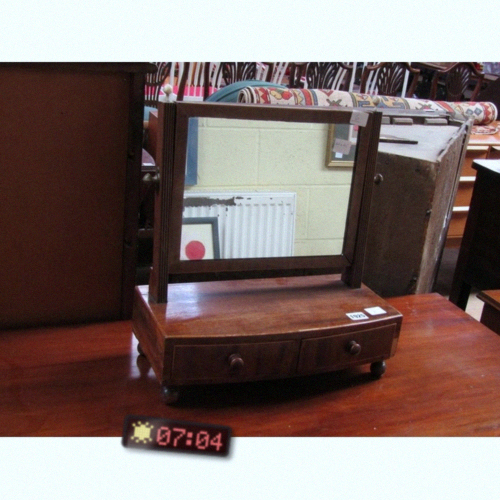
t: 7:04
